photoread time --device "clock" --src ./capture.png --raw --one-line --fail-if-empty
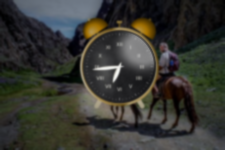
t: 6:44
